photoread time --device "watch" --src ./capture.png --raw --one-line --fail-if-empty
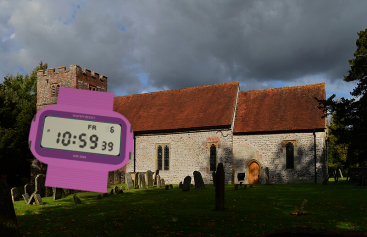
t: 10:59:39
